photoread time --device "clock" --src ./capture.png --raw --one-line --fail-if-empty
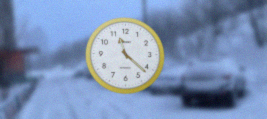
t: 11:22
